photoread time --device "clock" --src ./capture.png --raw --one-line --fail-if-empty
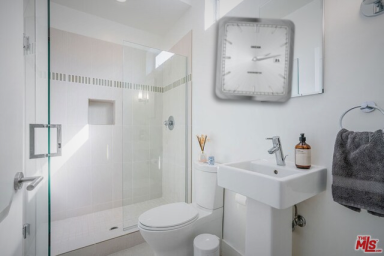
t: 2:13
